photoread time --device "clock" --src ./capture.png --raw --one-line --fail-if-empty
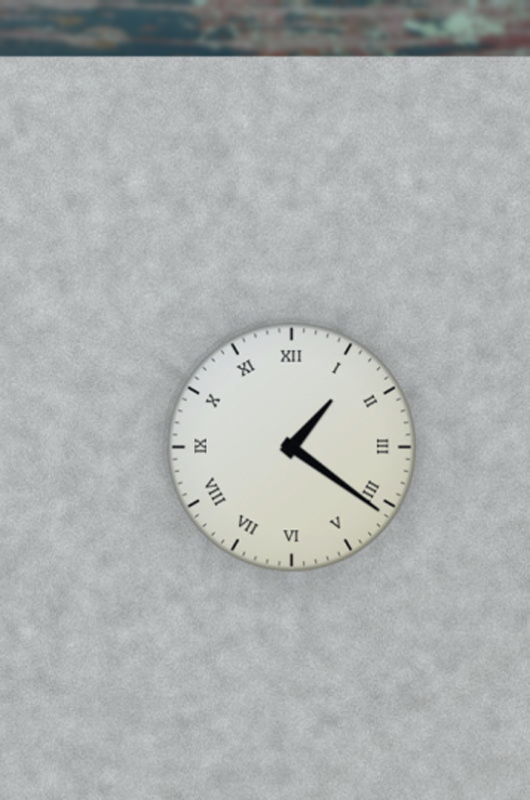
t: 1:21
